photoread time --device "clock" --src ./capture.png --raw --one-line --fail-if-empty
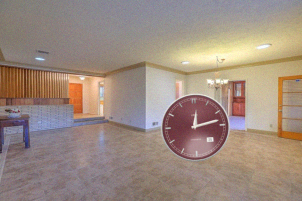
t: 12:13
